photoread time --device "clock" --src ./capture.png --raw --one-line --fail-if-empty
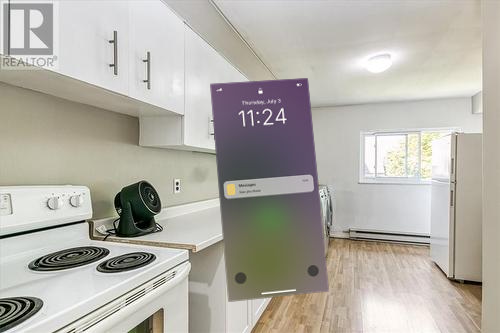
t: 11:24
